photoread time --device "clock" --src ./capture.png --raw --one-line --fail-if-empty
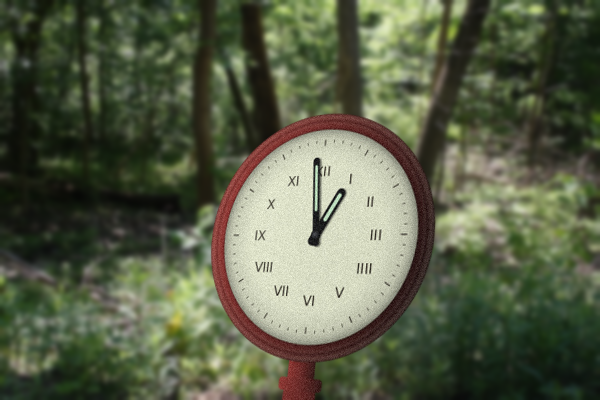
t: 12:59
